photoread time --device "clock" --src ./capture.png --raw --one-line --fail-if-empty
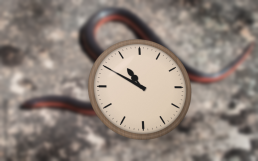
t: 10:50
